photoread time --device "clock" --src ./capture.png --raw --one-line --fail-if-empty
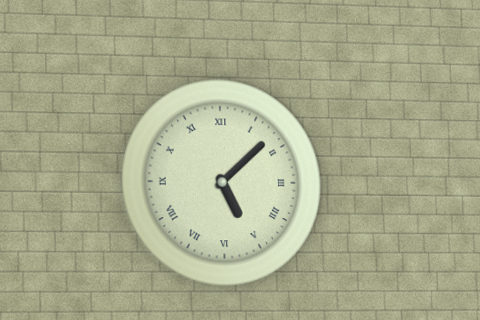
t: 5:08
